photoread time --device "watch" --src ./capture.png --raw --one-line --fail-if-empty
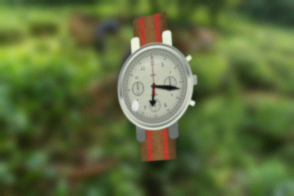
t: 6:17
